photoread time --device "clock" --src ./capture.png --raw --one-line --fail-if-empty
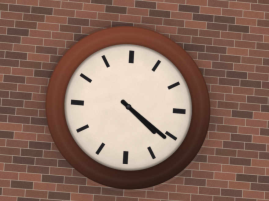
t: 4:21
